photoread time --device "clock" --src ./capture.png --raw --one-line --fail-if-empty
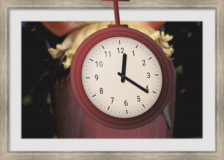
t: 12:21
